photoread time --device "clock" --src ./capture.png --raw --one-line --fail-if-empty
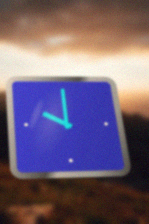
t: 10:00
